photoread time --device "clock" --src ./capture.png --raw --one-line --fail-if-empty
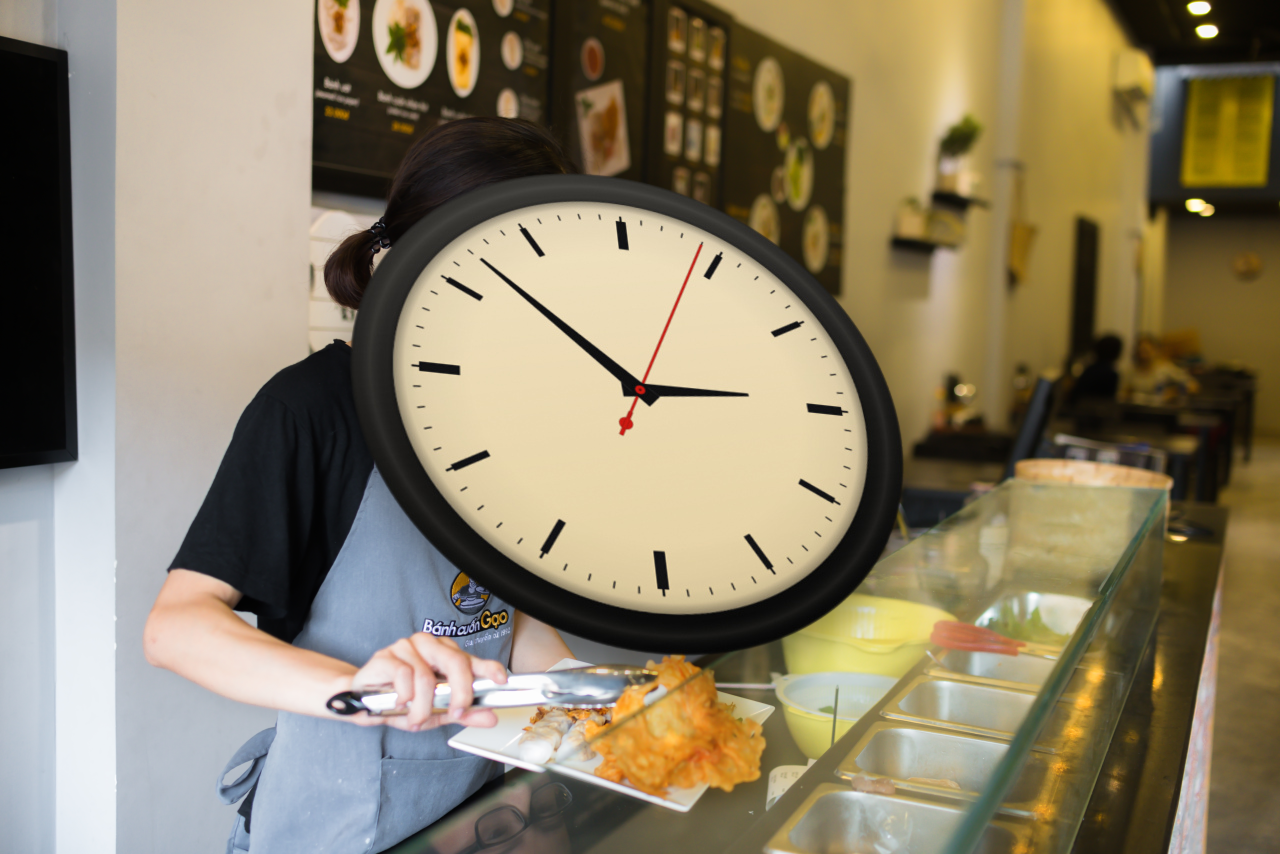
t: 2:52:04
